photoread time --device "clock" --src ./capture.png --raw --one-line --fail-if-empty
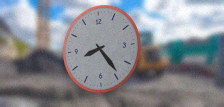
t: 8:24
